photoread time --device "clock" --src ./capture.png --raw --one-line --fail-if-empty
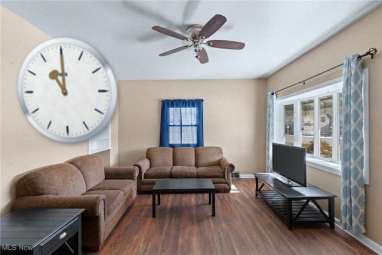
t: 11:00
